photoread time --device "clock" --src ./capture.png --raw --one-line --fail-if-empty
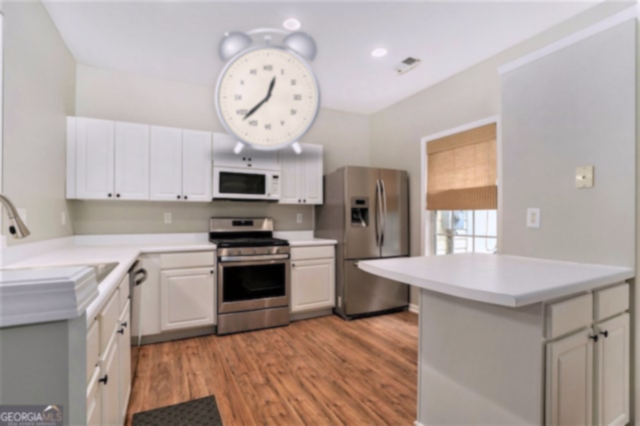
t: 12:38
